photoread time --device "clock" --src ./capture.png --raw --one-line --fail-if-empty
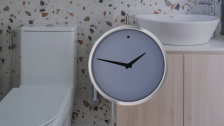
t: 1:47
